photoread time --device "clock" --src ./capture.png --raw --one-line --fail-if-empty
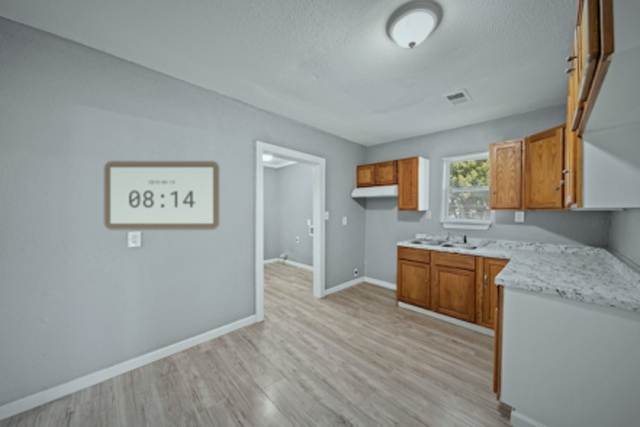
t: 8:14
